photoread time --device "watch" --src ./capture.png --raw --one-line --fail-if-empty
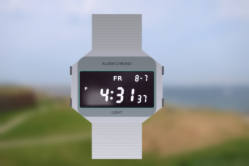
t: 4:31
